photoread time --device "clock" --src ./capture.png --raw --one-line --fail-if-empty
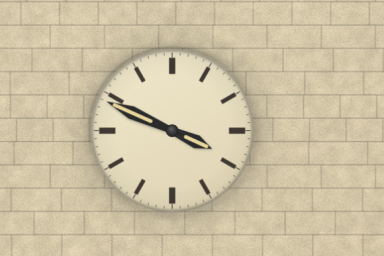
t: 3:49
